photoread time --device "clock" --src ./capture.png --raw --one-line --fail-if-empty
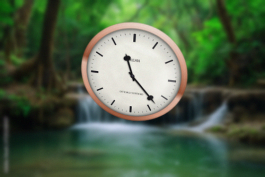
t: 11:23
